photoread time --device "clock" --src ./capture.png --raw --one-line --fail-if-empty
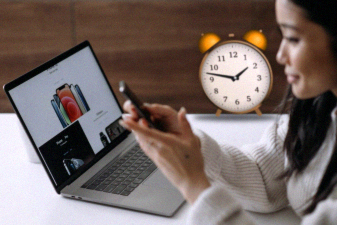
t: 1:47
